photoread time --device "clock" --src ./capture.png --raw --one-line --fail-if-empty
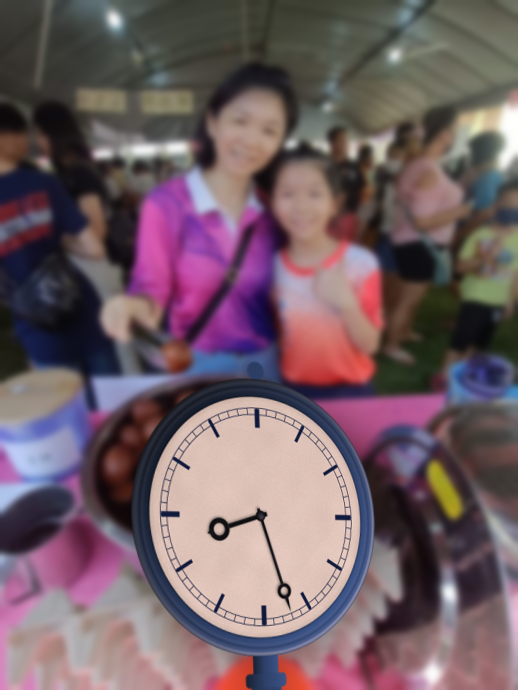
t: 8:27
